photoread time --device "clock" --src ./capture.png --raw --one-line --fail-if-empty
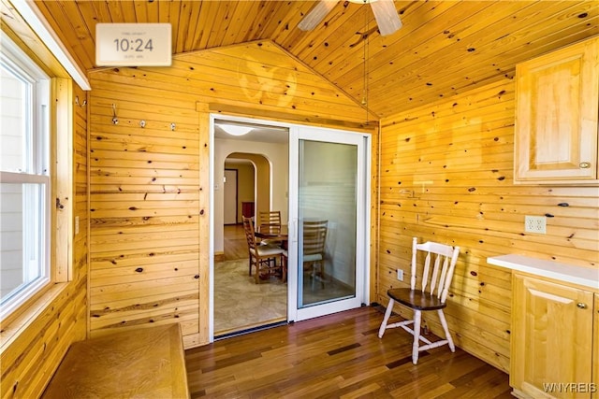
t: 10:24
